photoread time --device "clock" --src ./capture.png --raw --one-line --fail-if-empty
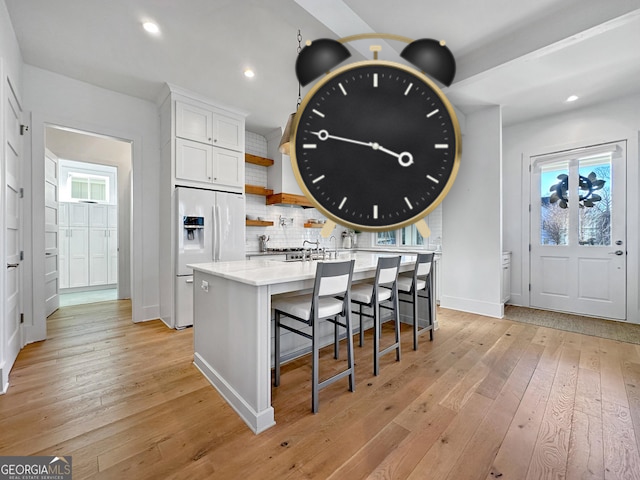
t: 3:47
